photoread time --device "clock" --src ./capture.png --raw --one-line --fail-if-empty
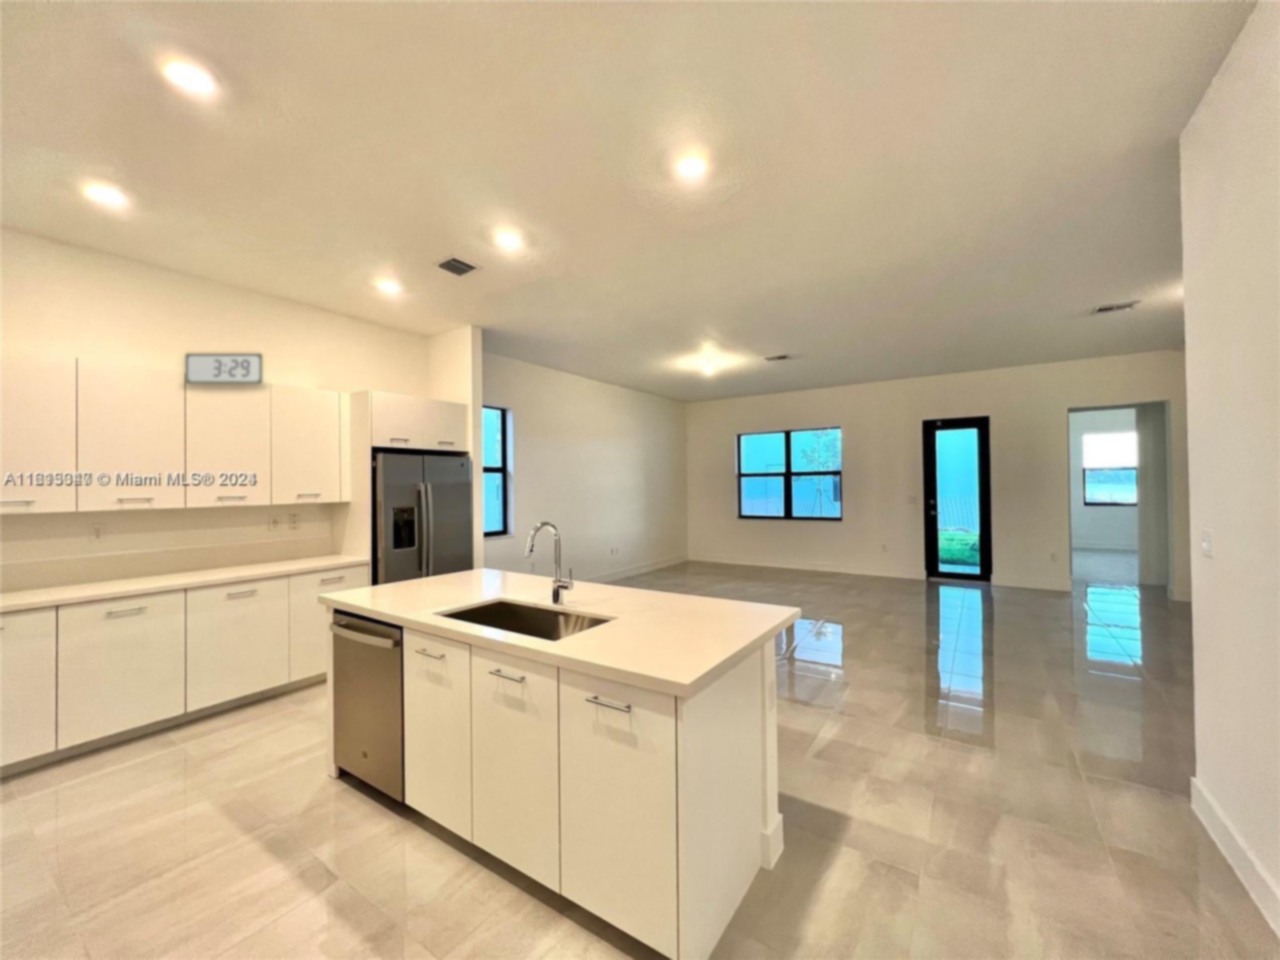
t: 3:29
